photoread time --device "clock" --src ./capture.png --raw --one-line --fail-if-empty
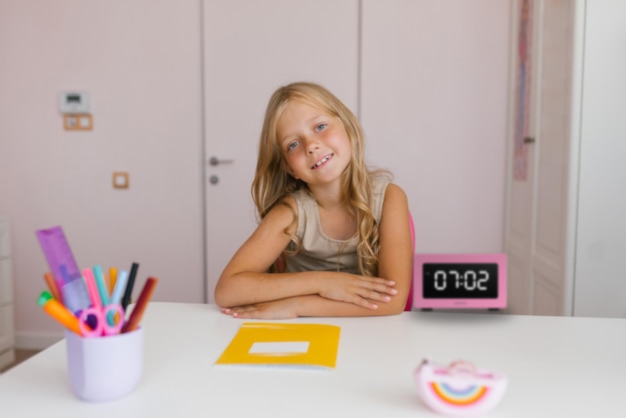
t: 7:02
